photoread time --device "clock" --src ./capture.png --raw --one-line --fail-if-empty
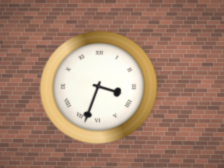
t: 3:33
